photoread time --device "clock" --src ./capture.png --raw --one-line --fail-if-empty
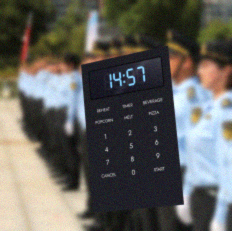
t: 14:57
